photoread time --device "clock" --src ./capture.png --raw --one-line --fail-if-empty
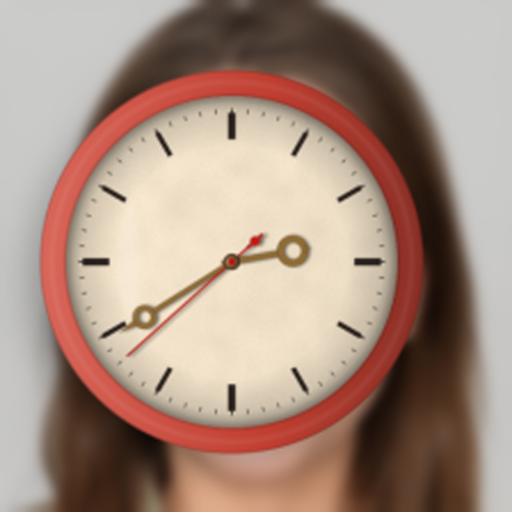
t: 2:39:38
